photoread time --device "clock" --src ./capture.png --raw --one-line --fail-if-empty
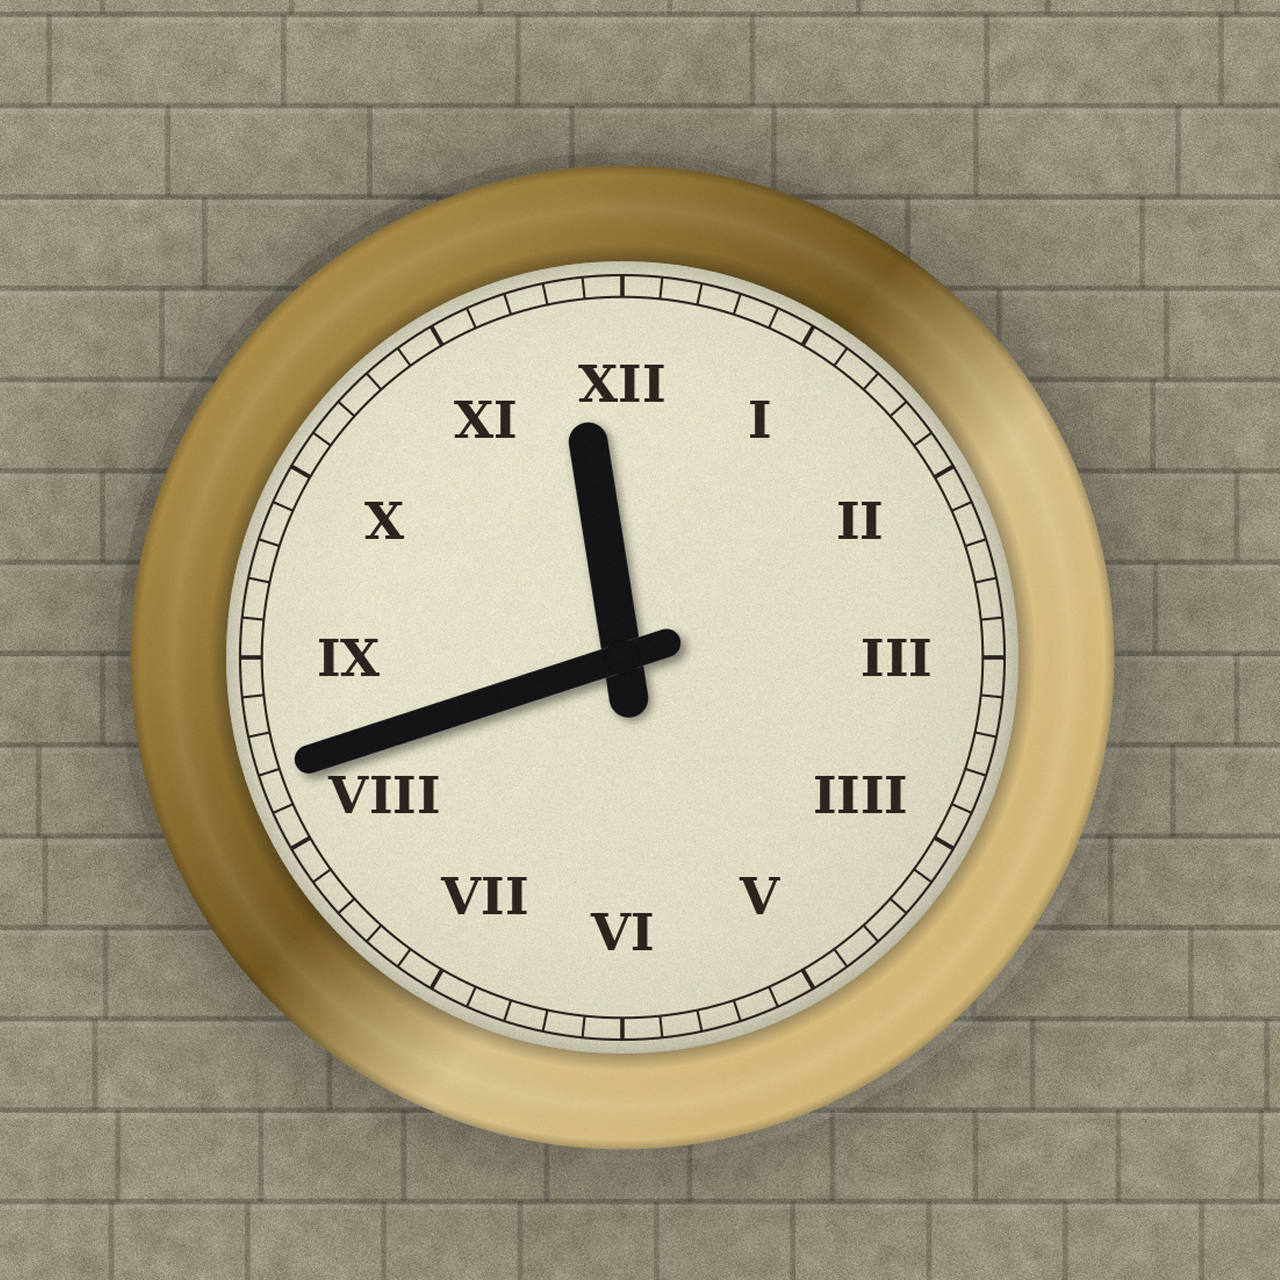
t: 11:42
